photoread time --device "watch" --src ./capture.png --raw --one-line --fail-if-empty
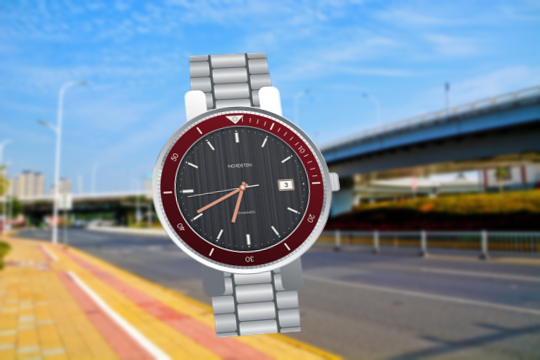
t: 6:40:44
